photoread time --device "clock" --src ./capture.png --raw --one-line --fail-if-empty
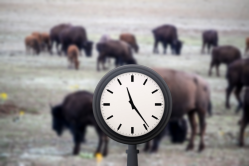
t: 11:24
